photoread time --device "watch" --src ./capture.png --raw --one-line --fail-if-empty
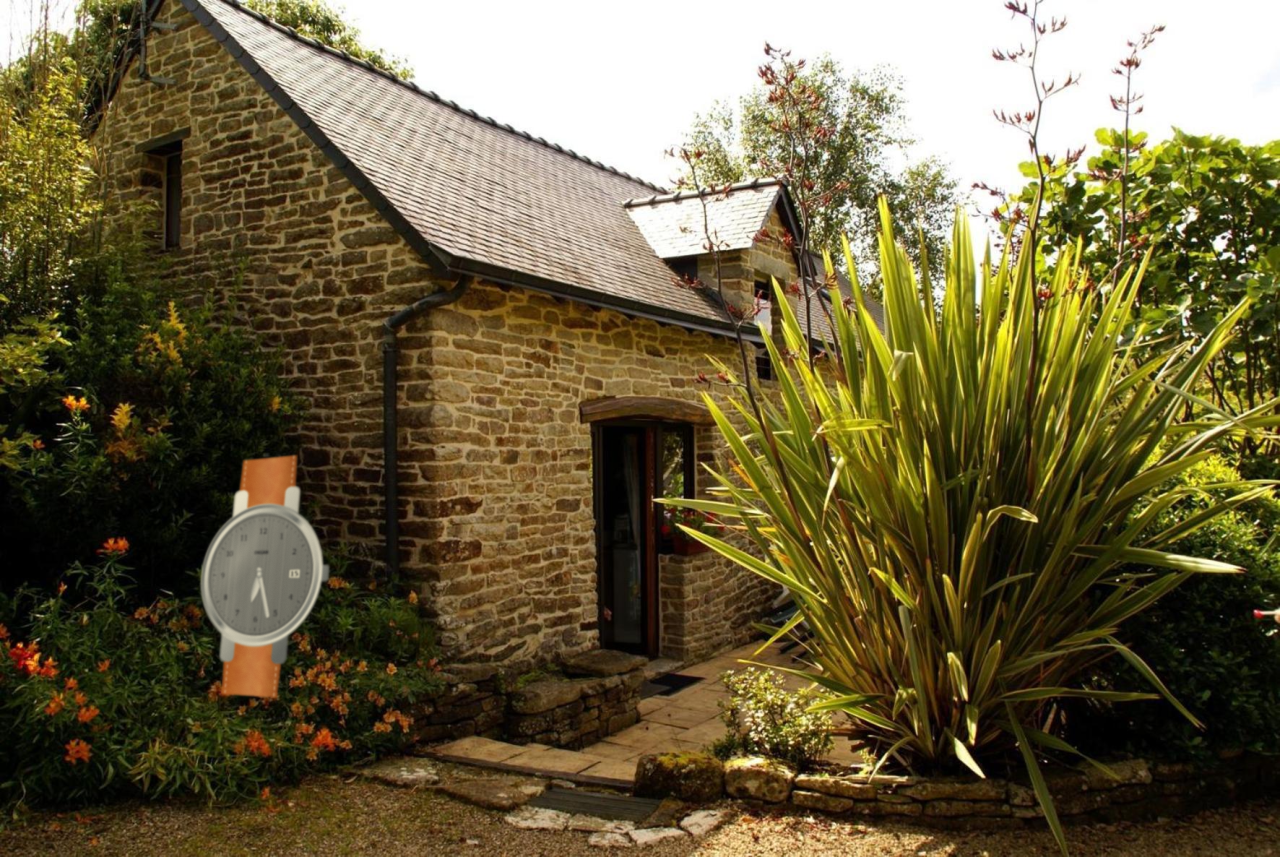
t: 6:27
